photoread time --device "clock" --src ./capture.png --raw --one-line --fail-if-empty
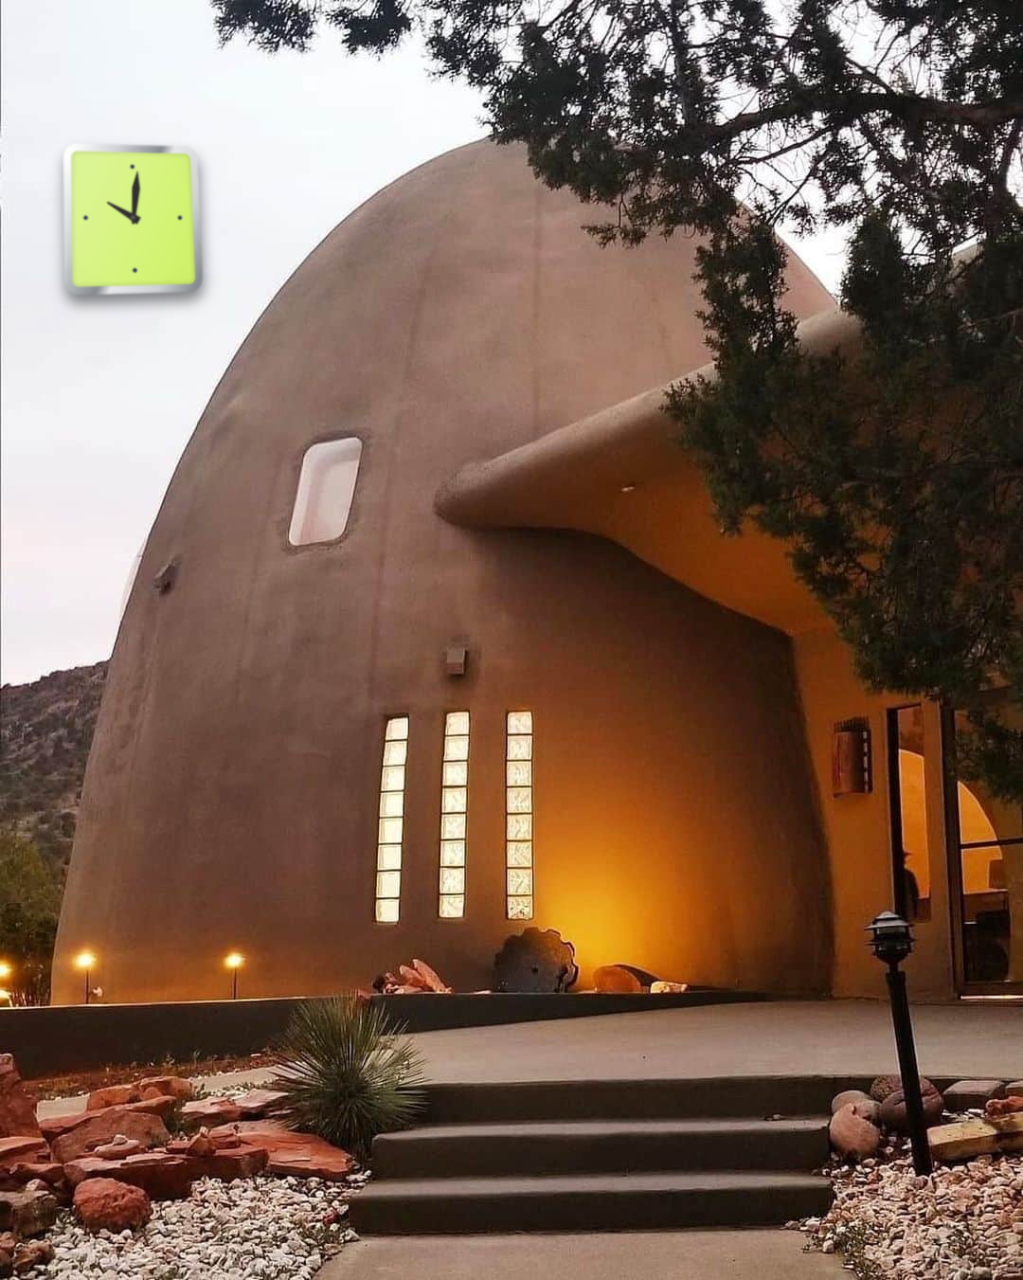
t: 10:01
